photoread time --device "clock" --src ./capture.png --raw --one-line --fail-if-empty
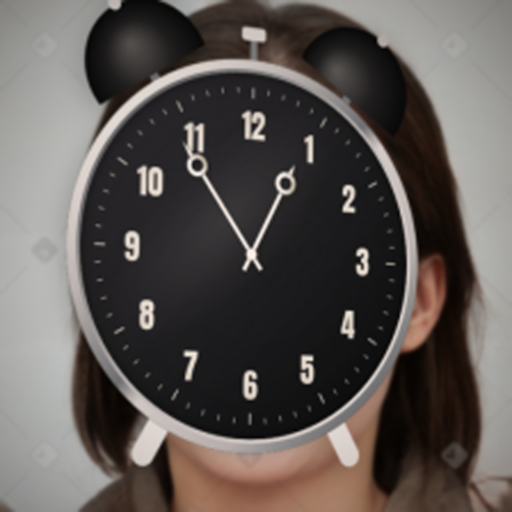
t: 12:54
